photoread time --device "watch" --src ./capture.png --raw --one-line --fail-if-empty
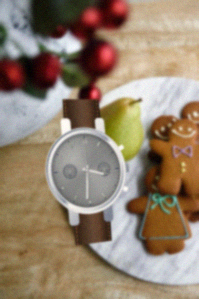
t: 3:31
